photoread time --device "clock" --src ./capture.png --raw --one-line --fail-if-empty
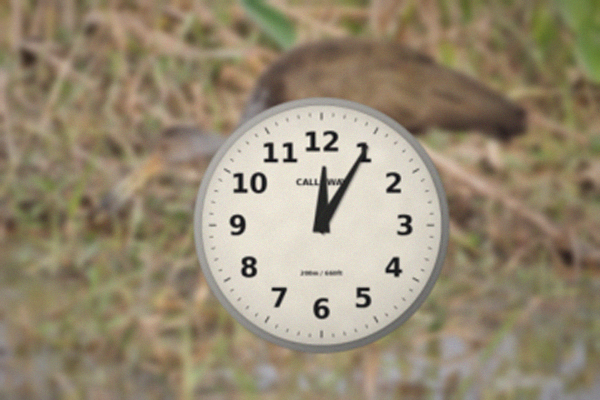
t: 12:05
